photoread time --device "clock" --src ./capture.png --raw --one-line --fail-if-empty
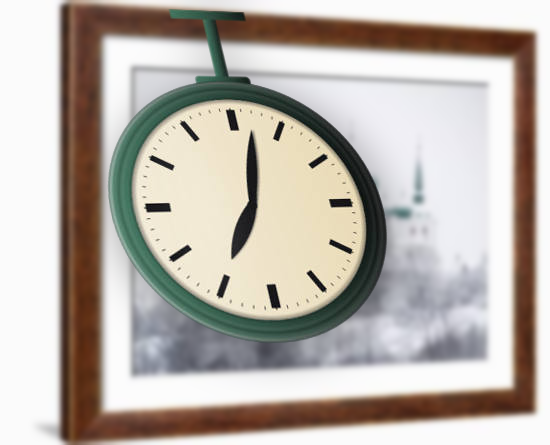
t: 7:02
